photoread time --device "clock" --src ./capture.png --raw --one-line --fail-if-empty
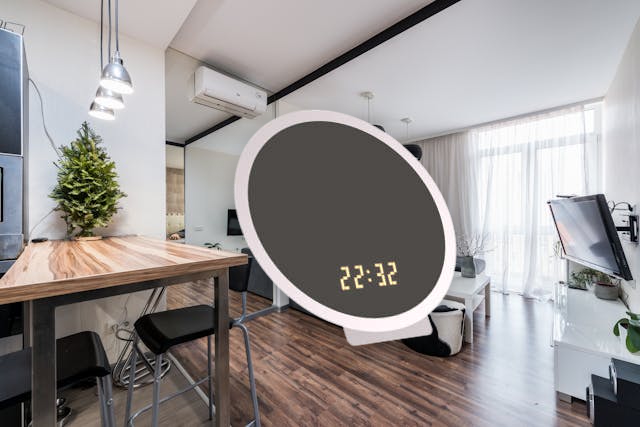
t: 22:32
